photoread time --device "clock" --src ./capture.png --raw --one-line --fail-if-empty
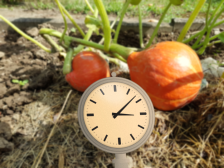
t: 3:08
